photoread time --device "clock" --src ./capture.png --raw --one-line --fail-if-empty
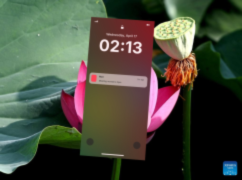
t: 2:13
